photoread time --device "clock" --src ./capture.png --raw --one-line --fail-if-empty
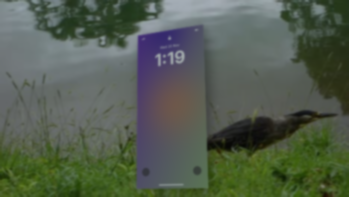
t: 1:19
